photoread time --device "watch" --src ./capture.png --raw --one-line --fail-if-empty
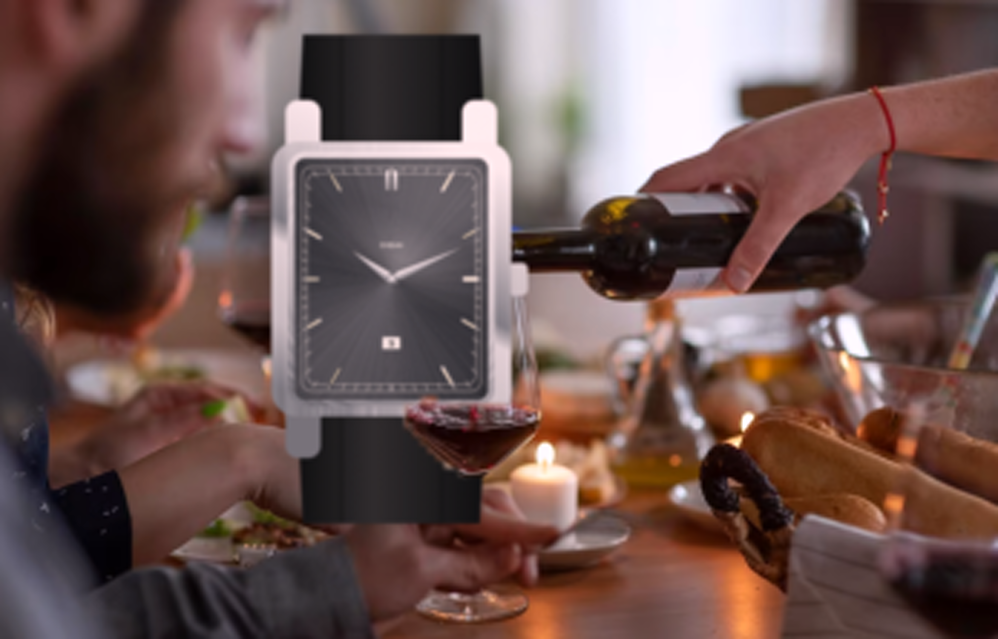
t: 10:11
